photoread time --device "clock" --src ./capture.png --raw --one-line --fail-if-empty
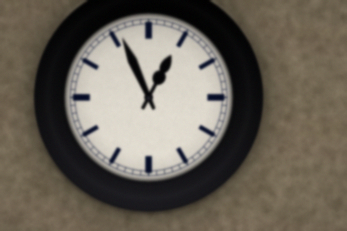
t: 12:56
